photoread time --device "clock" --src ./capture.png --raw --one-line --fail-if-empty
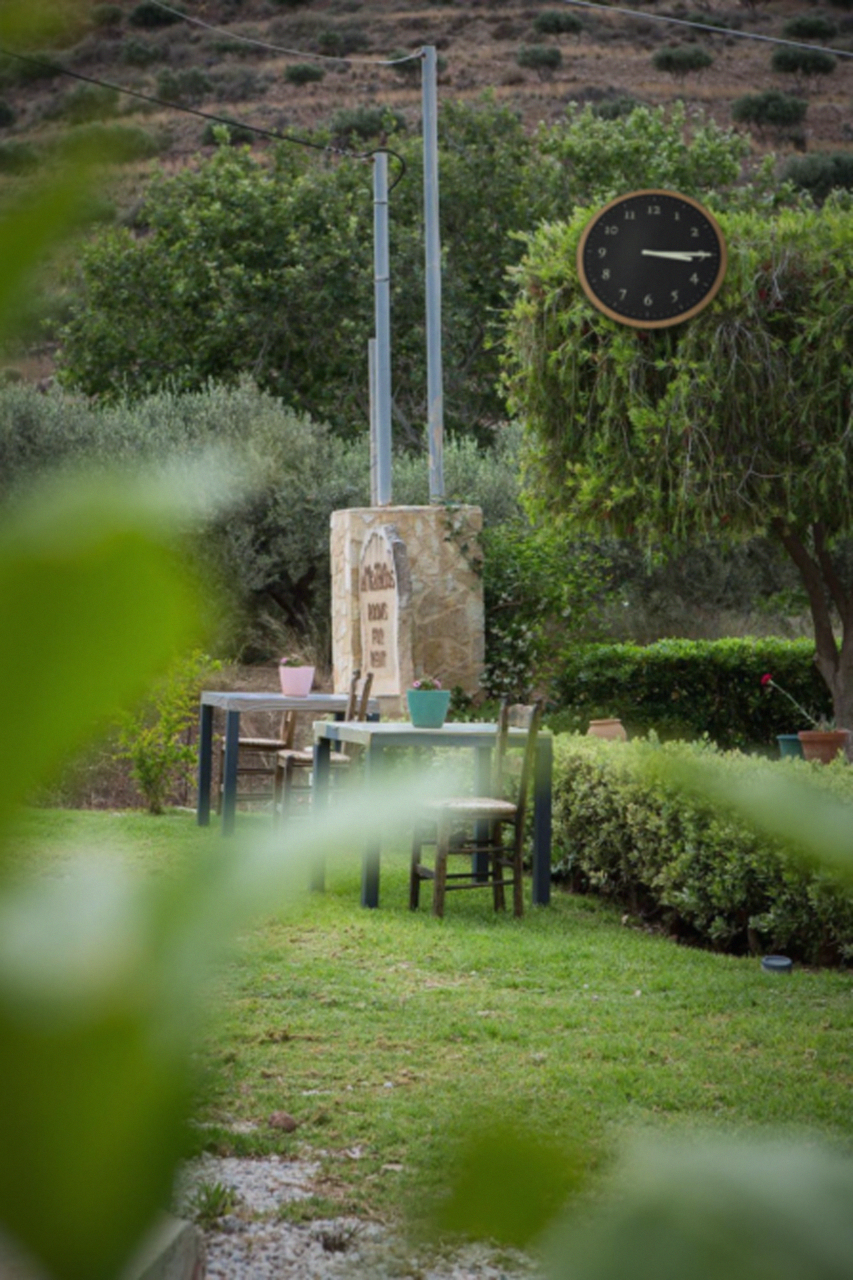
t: 3:15
